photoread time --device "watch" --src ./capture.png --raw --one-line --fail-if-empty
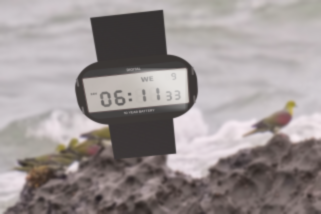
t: 6:11:33
